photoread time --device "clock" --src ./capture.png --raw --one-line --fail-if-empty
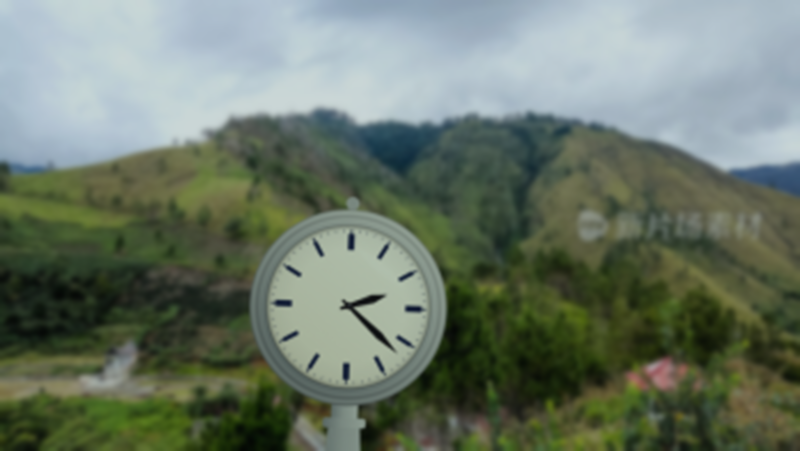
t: 2:22
